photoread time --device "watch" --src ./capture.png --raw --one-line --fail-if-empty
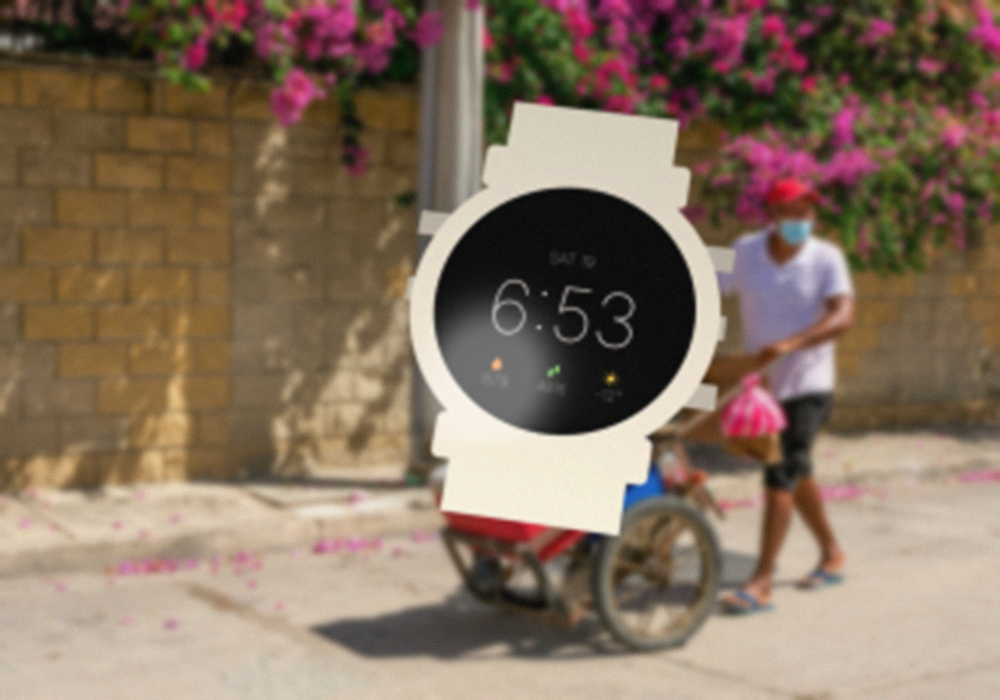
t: 6:53
